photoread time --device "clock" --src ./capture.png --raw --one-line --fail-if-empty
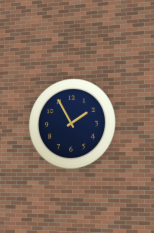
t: 1:55
